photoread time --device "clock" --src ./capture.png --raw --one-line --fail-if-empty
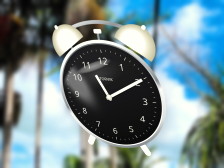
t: 11:10
